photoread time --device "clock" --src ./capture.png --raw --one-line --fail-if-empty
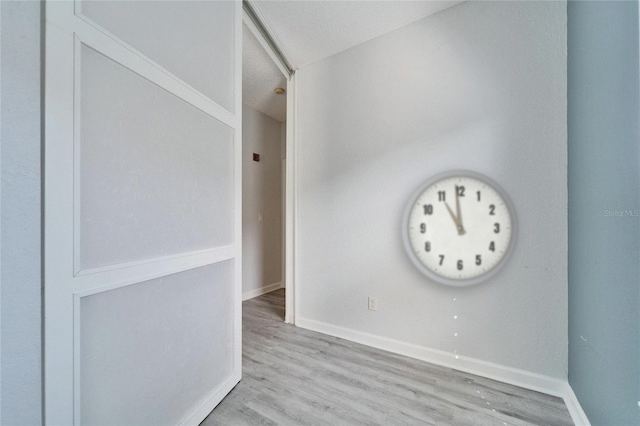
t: 10:59
